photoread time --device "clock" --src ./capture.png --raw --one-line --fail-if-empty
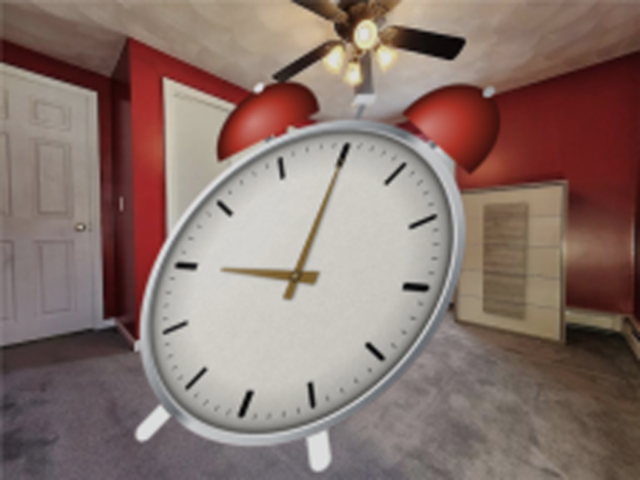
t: 9:00
